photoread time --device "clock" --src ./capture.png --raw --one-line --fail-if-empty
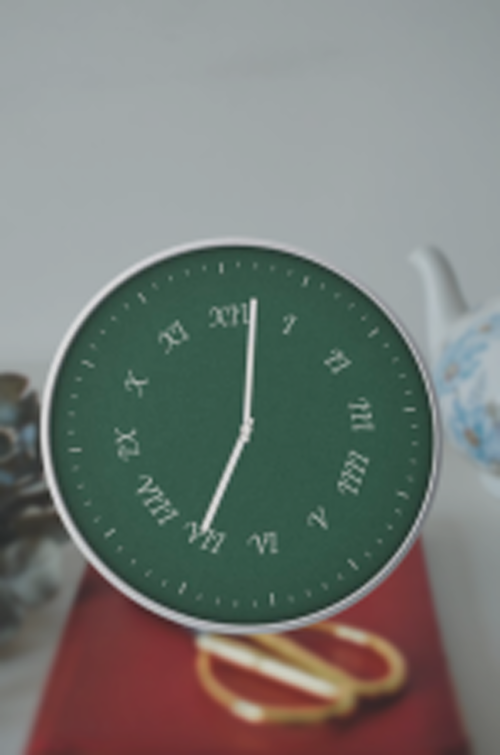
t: 7:02
